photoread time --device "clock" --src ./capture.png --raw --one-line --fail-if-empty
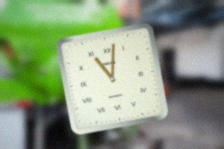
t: 11:02
